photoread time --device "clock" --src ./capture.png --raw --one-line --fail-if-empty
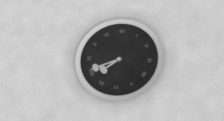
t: 7:41
